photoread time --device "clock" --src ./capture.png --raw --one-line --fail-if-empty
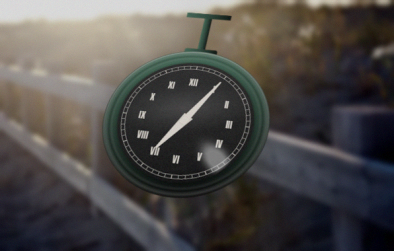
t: 7:05
